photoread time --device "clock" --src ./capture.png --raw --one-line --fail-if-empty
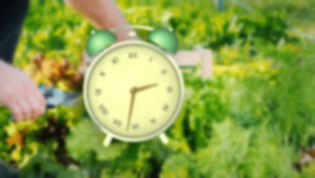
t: 2:32
